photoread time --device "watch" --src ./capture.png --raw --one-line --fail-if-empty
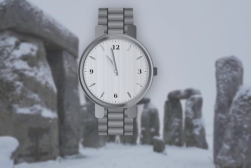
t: 10:58
